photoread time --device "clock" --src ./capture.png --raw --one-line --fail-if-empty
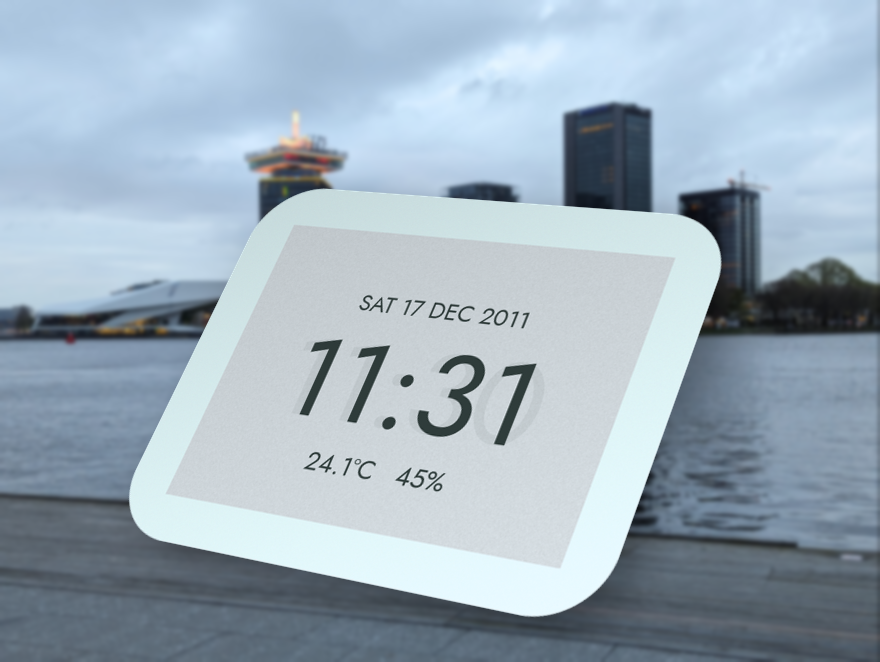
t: 11:31
